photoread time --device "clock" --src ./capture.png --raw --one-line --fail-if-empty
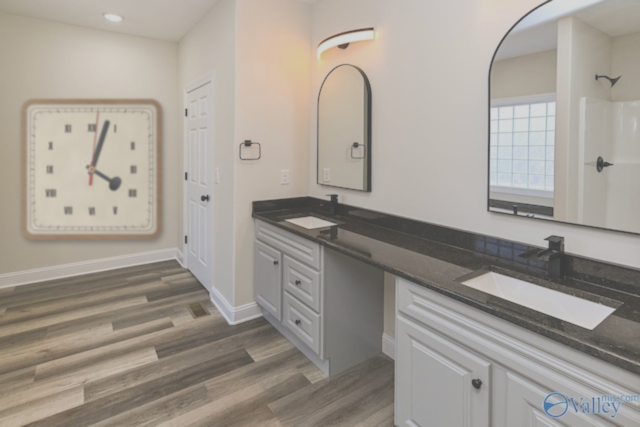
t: 4:03:01
